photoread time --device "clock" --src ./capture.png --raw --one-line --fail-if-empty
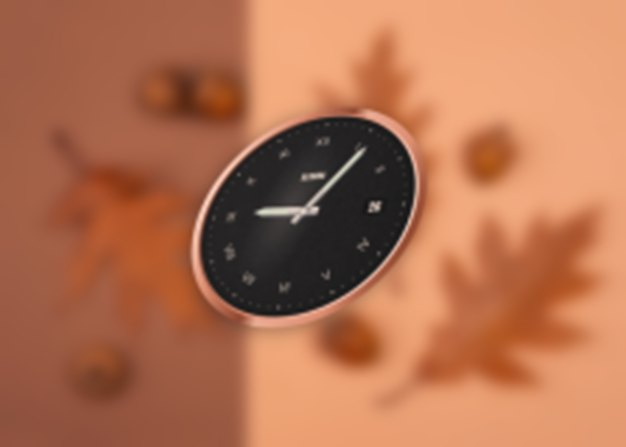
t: 9:06
